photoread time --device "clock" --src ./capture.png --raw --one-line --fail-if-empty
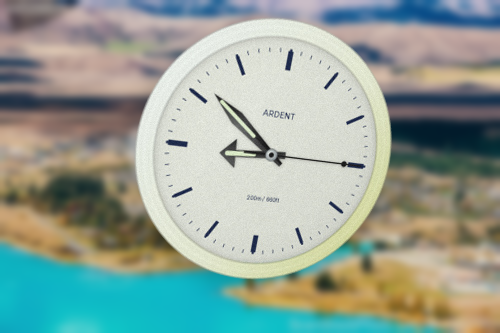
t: 8:51:15
